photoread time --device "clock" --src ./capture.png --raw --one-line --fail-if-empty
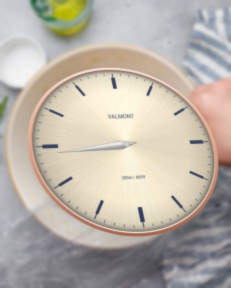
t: 8:44
